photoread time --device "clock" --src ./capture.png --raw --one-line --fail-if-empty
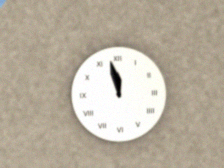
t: 11:58
